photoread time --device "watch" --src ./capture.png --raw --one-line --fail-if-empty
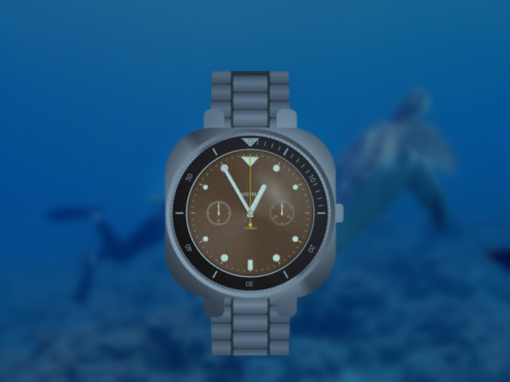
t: 12:55
